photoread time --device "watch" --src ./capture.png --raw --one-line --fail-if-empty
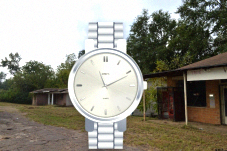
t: 11:11
